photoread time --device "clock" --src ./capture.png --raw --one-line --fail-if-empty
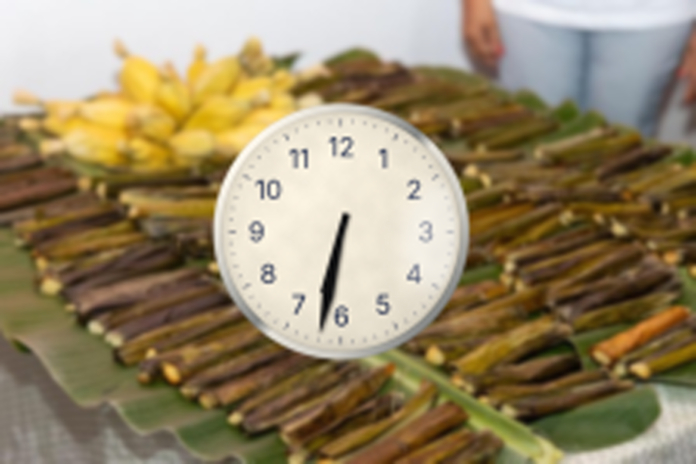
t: 6:32
